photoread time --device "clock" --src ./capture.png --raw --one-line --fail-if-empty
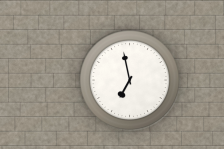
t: 6:58
